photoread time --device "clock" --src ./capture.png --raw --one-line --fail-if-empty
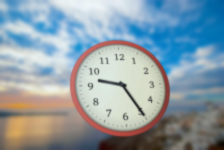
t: 9:25
